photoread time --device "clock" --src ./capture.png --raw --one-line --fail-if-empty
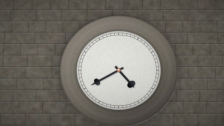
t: 4:40
